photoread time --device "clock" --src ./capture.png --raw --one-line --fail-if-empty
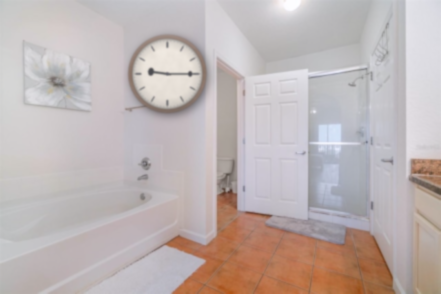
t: 9:15
